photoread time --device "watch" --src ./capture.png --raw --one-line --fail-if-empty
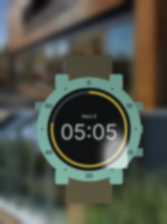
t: 5:05
